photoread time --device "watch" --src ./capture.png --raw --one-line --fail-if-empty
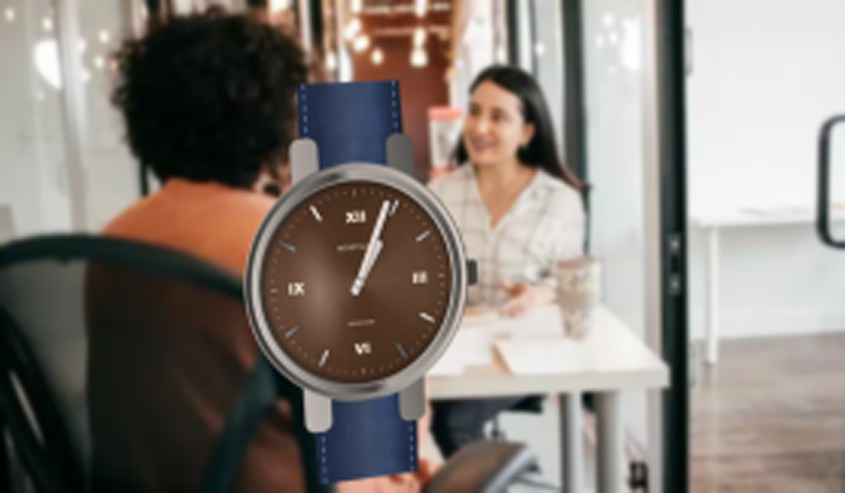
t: 1:04
